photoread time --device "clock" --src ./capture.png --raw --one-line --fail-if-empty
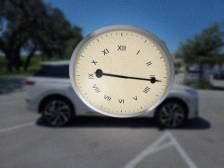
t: 9:16
